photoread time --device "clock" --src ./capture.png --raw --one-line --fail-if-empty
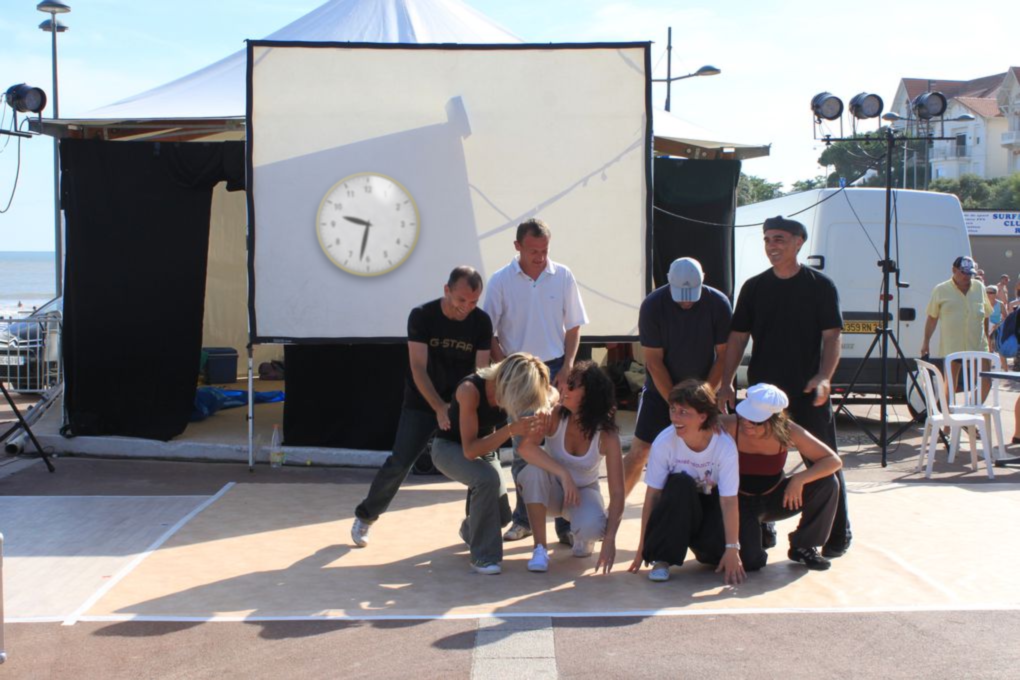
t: 9:32
